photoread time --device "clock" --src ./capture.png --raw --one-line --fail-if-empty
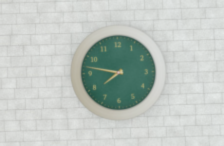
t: 7:47
